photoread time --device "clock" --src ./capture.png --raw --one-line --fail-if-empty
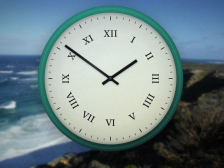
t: 1:51
